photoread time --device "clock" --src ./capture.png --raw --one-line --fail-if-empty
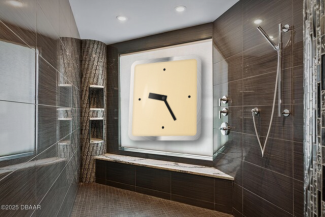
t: 9:25
